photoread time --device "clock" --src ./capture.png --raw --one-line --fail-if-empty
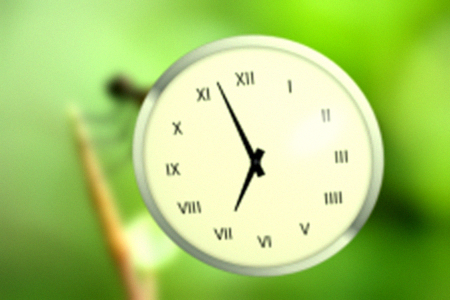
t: 6:57
